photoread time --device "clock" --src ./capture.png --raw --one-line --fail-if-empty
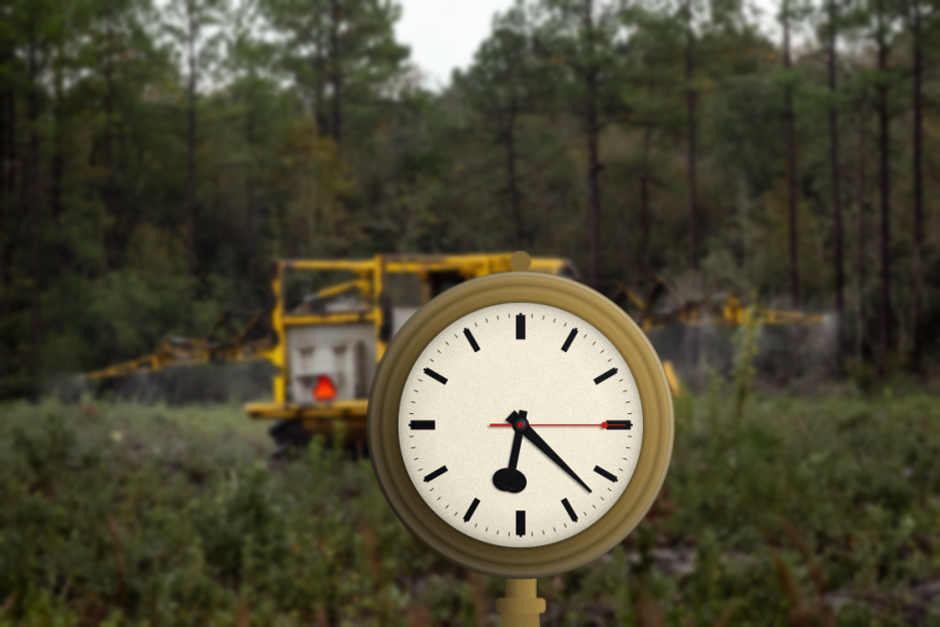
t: 6:22:15
